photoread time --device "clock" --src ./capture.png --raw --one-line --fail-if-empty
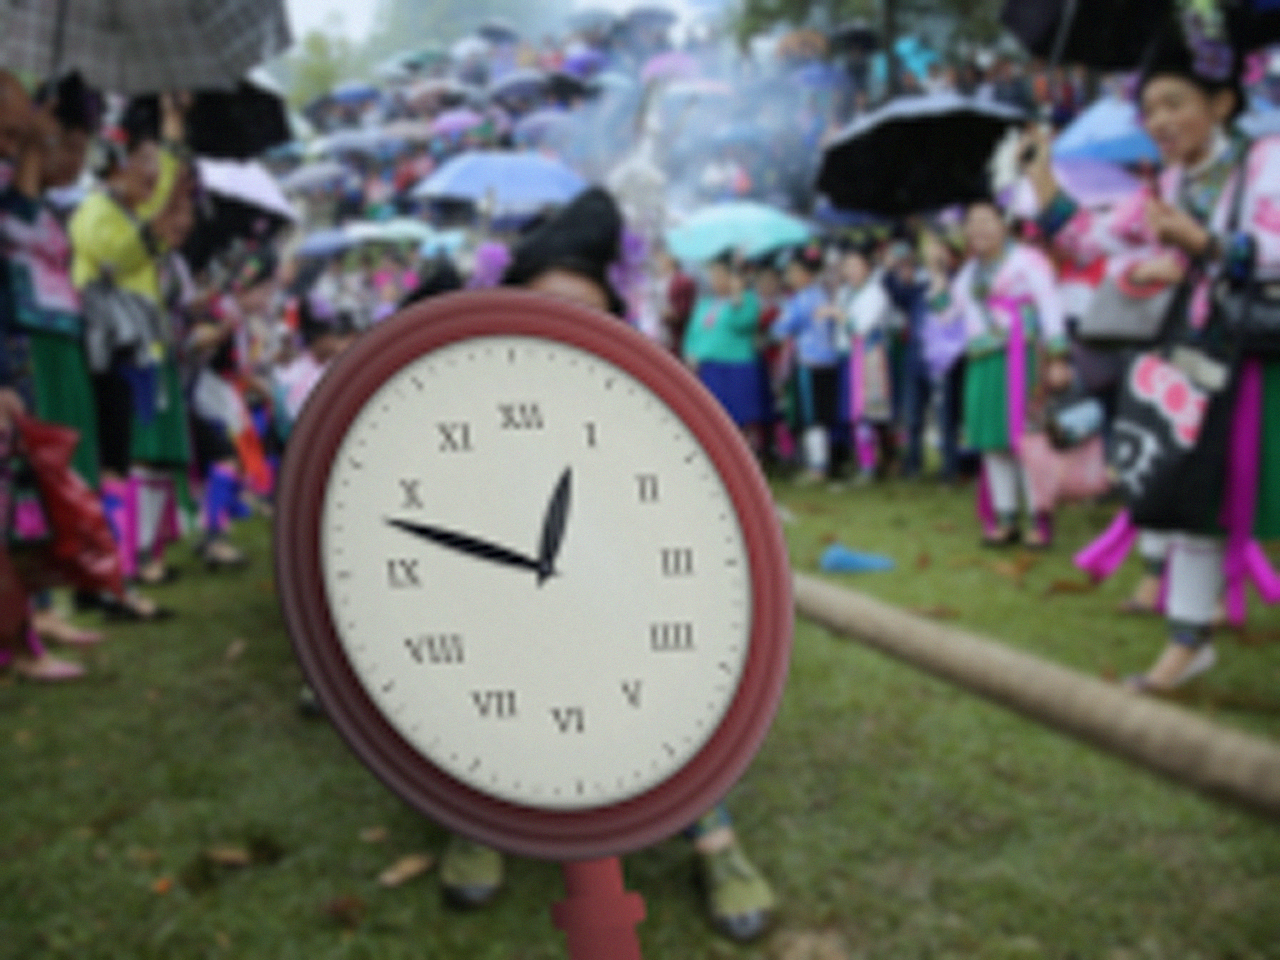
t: 12:48
